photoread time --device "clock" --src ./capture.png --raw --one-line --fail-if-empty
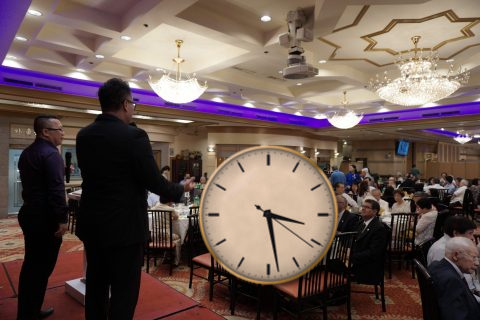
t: 3:28:21
